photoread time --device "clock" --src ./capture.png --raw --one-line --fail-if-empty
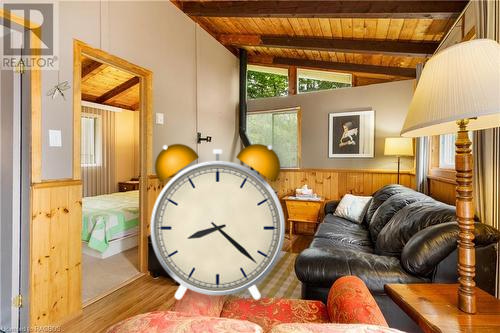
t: 8:22
